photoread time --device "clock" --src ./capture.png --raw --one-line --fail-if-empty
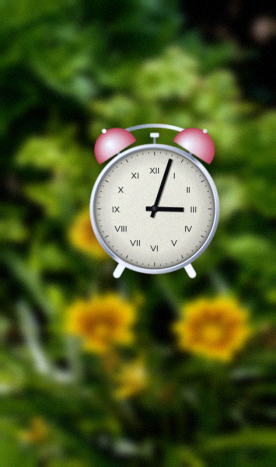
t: 3:03
